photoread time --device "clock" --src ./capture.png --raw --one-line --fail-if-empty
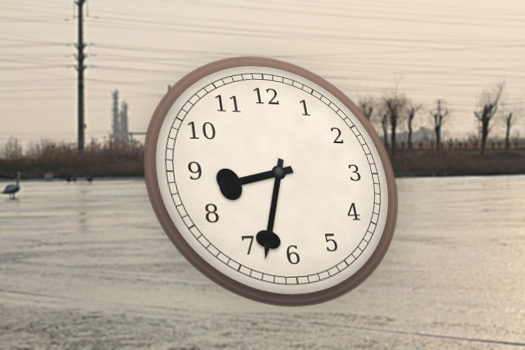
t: 8:33
